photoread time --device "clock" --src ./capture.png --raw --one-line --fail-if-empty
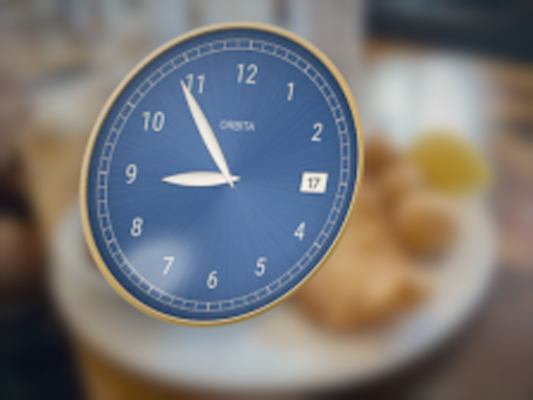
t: 8:54
